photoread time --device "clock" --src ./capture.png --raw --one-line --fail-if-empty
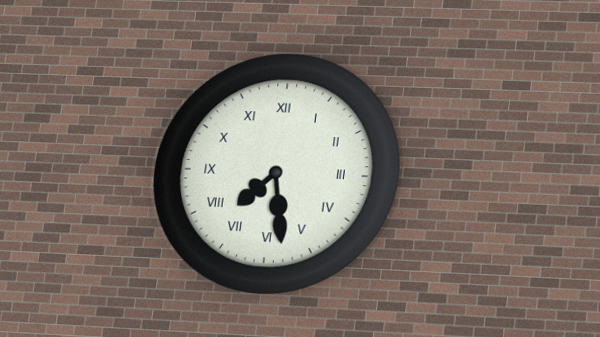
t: 7:28
